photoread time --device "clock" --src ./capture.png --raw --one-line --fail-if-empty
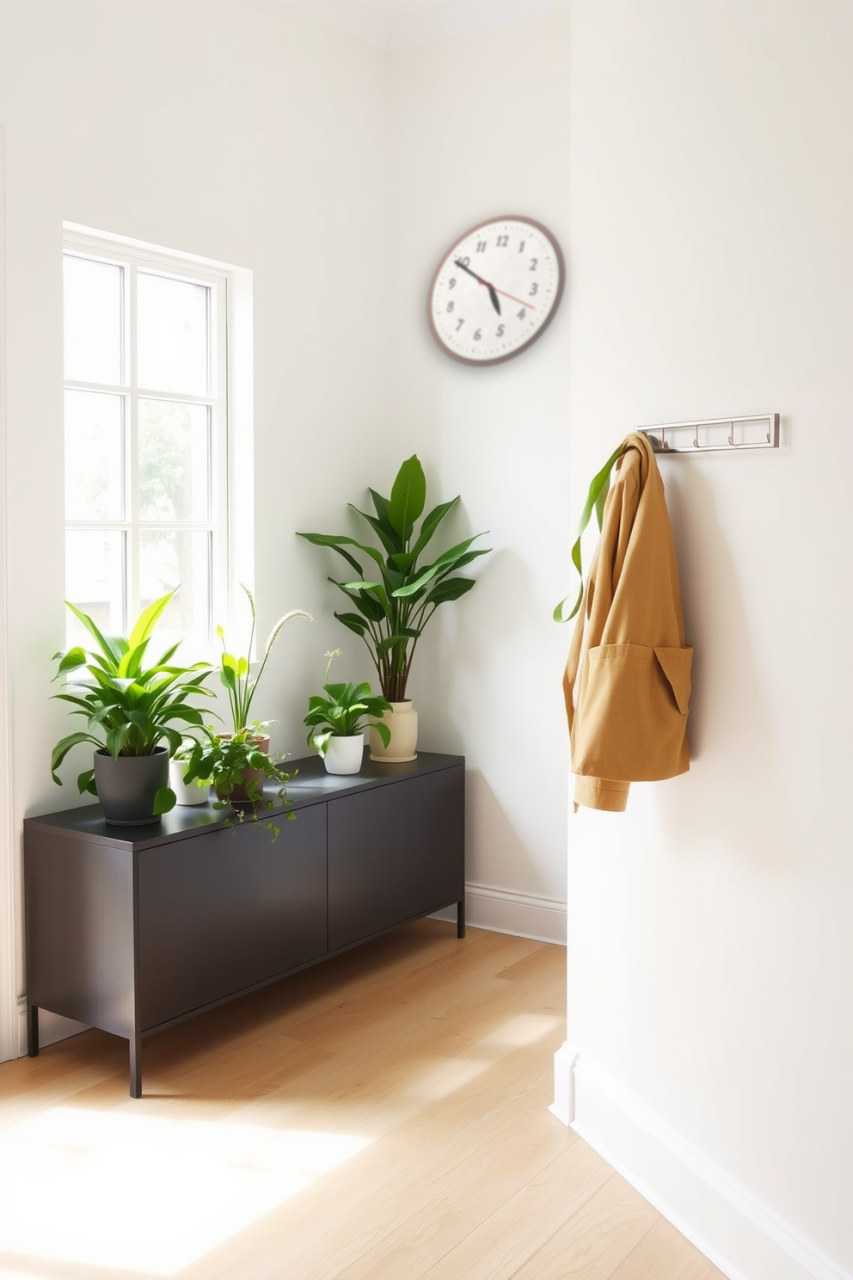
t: 4:49:18
